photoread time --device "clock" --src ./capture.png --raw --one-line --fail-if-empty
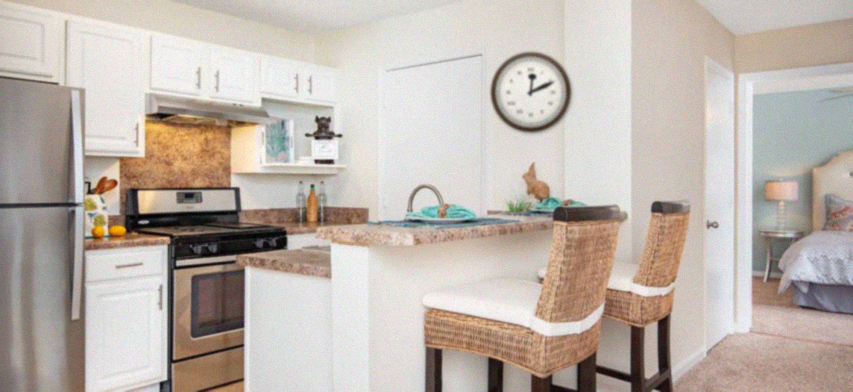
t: 12:11
